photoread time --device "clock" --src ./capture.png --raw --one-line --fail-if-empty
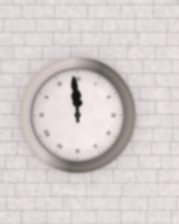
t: 11:59
